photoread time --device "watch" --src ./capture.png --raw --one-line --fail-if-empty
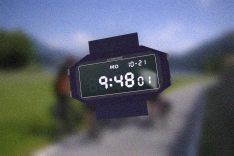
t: 9:48:01
